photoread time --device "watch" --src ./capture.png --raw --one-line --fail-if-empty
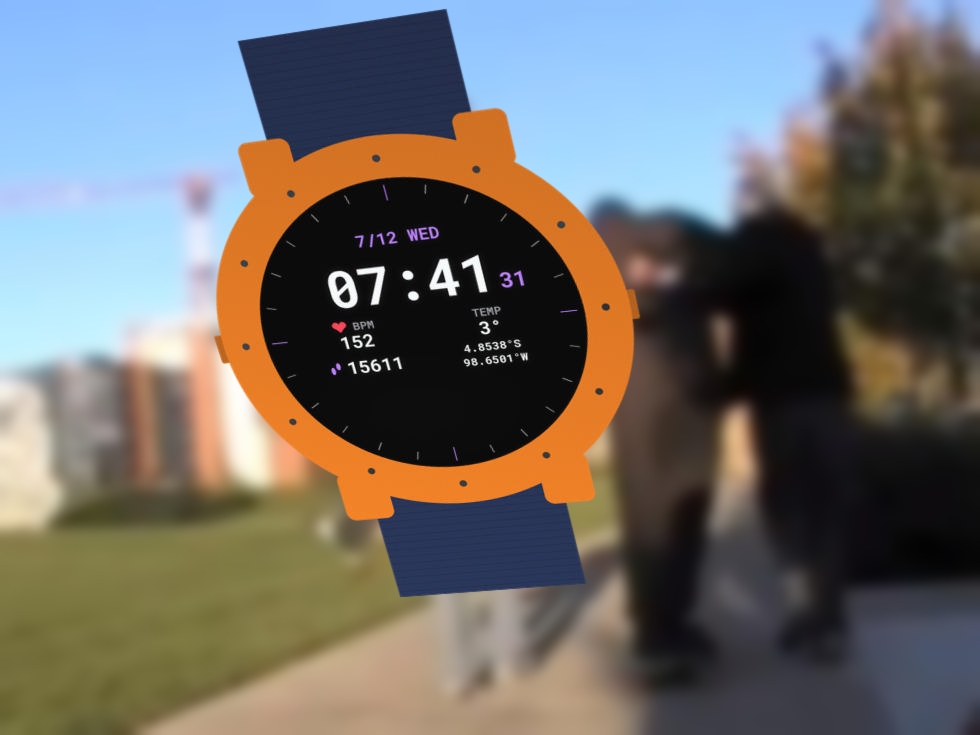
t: 7:41:31
